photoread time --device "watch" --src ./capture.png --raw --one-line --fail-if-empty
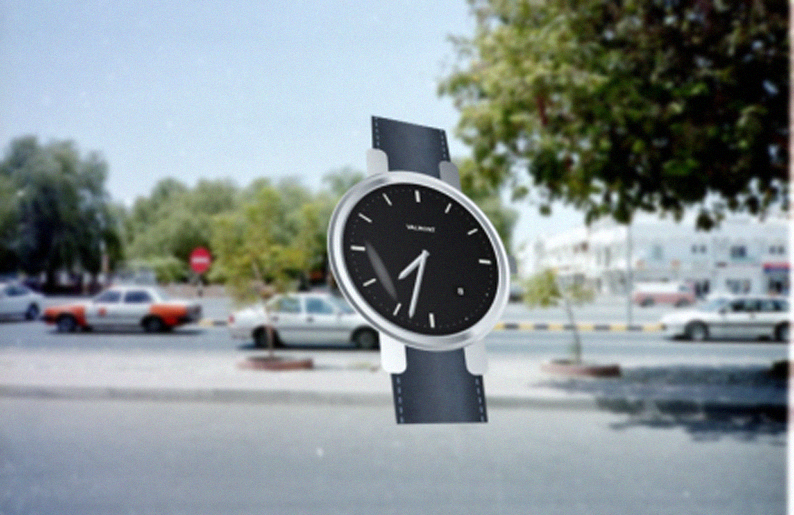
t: 7:33
